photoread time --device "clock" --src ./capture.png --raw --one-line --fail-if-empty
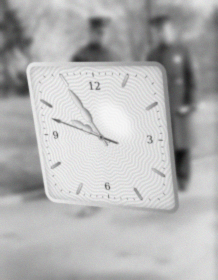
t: 9:54:48
